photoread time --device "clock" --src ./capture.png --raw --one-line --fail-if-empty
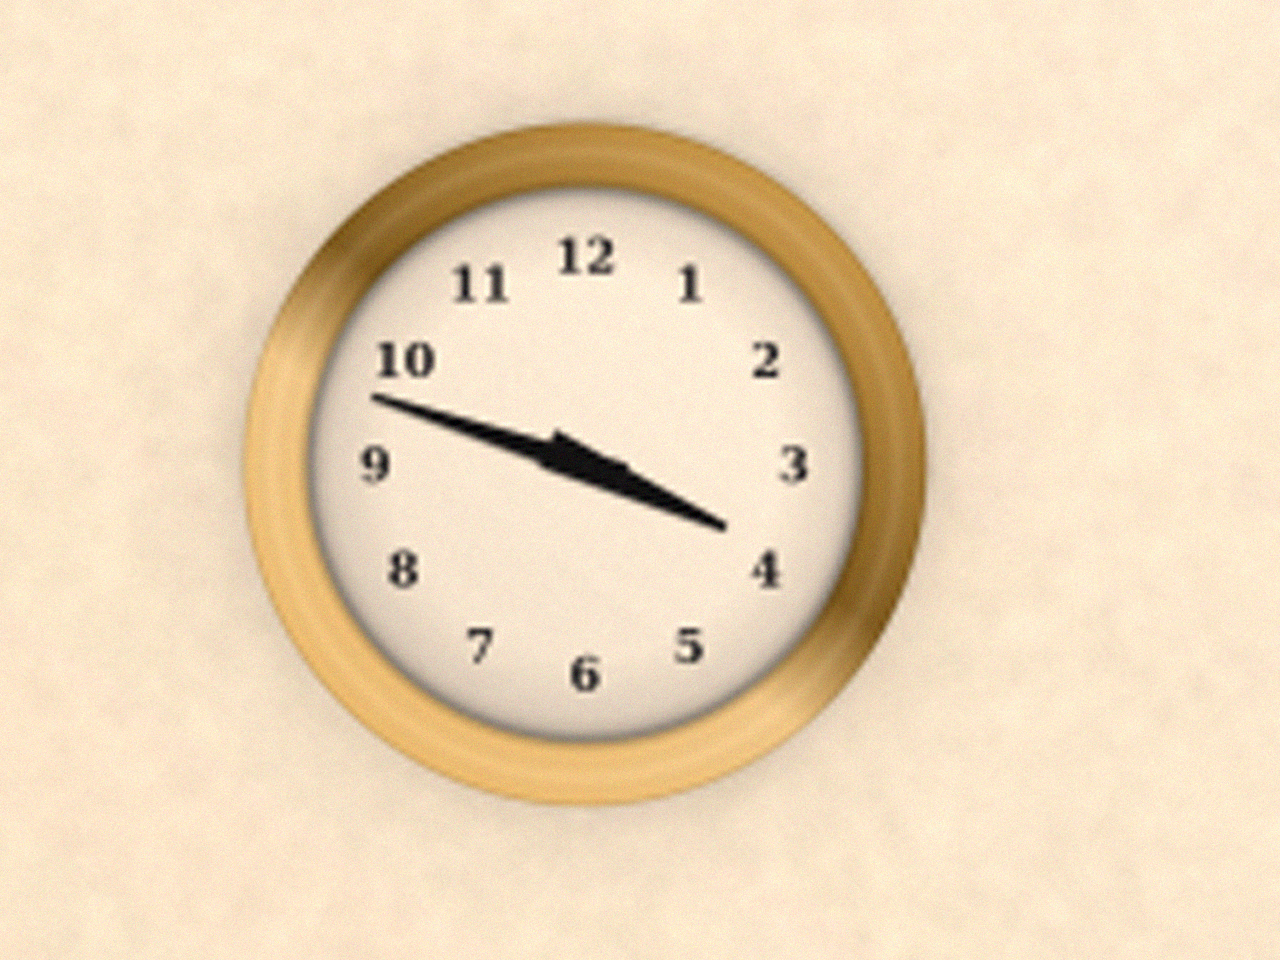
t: 3:48
